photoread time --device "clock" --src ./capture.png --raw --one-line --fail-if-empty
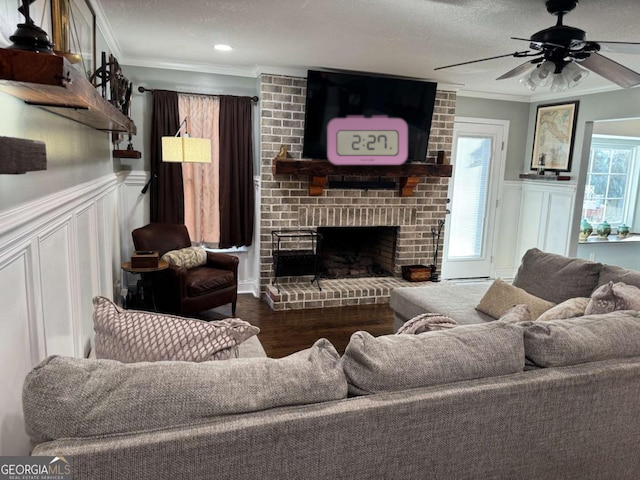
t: 2:27
